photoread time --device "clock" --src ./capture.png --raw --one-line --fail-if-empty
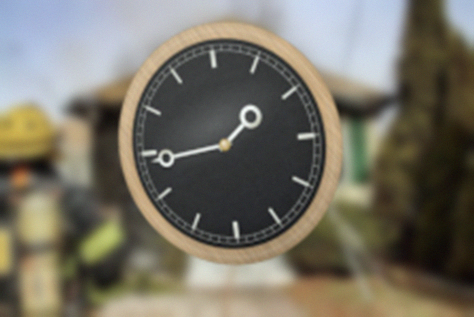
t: 1:44
